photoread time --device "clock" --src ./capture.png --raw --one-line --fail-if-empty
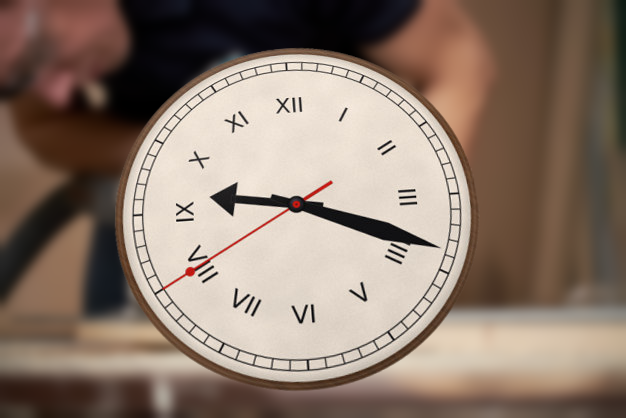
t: 9:18:40
